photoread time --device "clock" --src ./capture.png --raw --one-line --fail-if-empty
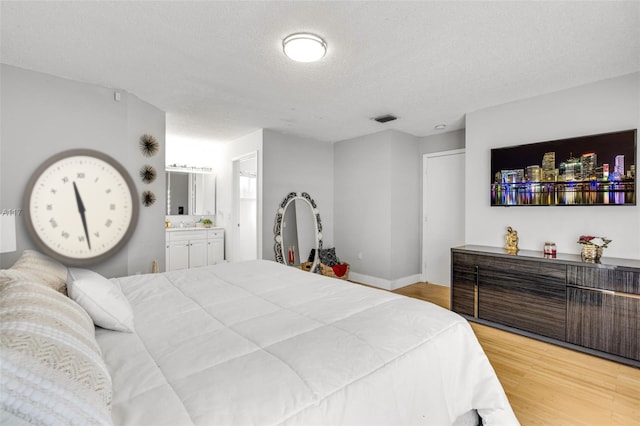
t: 11:28
